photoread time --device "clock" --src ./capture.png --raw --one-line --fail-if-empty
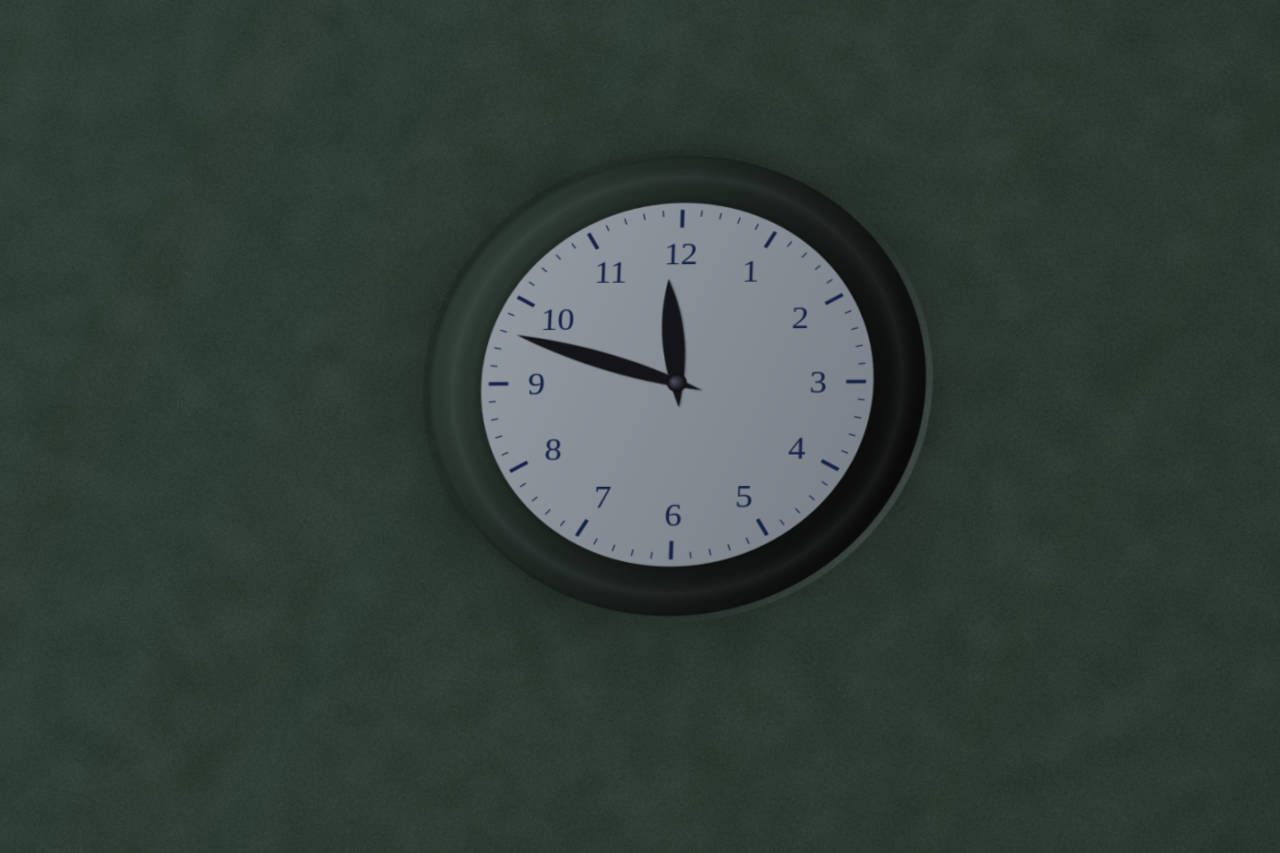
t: 11:48
